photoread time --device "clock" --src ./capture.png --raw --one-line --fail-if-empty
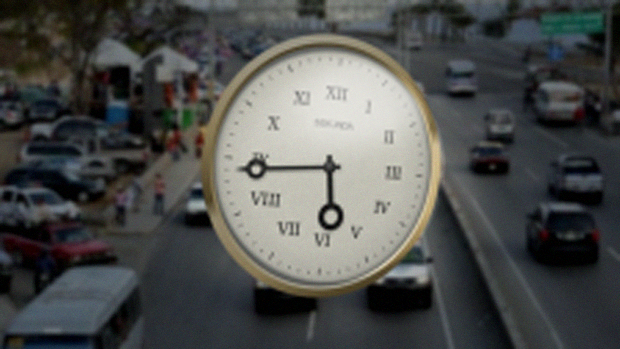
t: 5:44
